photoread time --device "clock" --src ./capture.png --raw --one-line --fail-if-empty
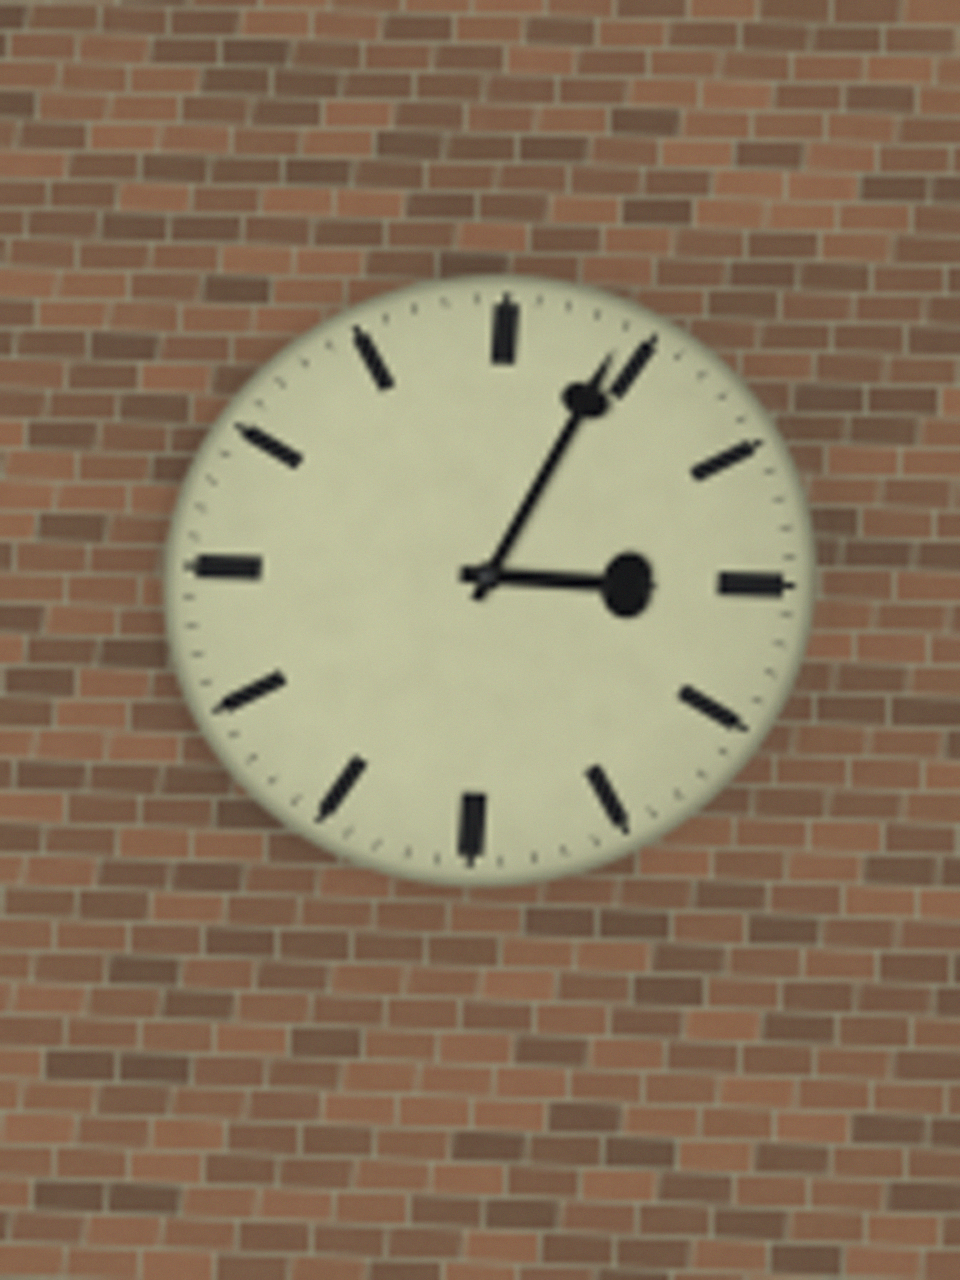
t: 3:04
